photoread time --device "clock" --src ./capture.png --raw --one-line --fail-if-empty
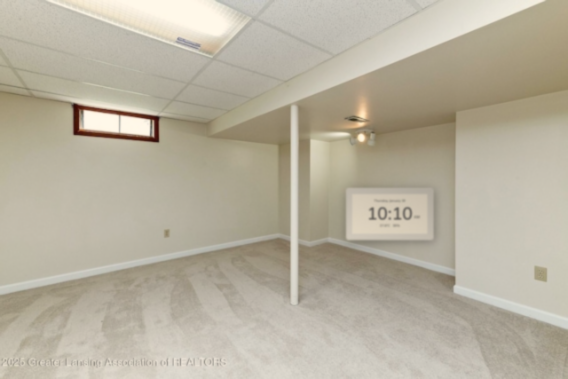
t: 10:10
